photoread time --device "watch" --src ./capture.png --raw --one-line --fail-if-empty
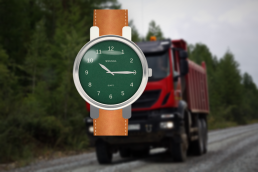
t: 10:15
